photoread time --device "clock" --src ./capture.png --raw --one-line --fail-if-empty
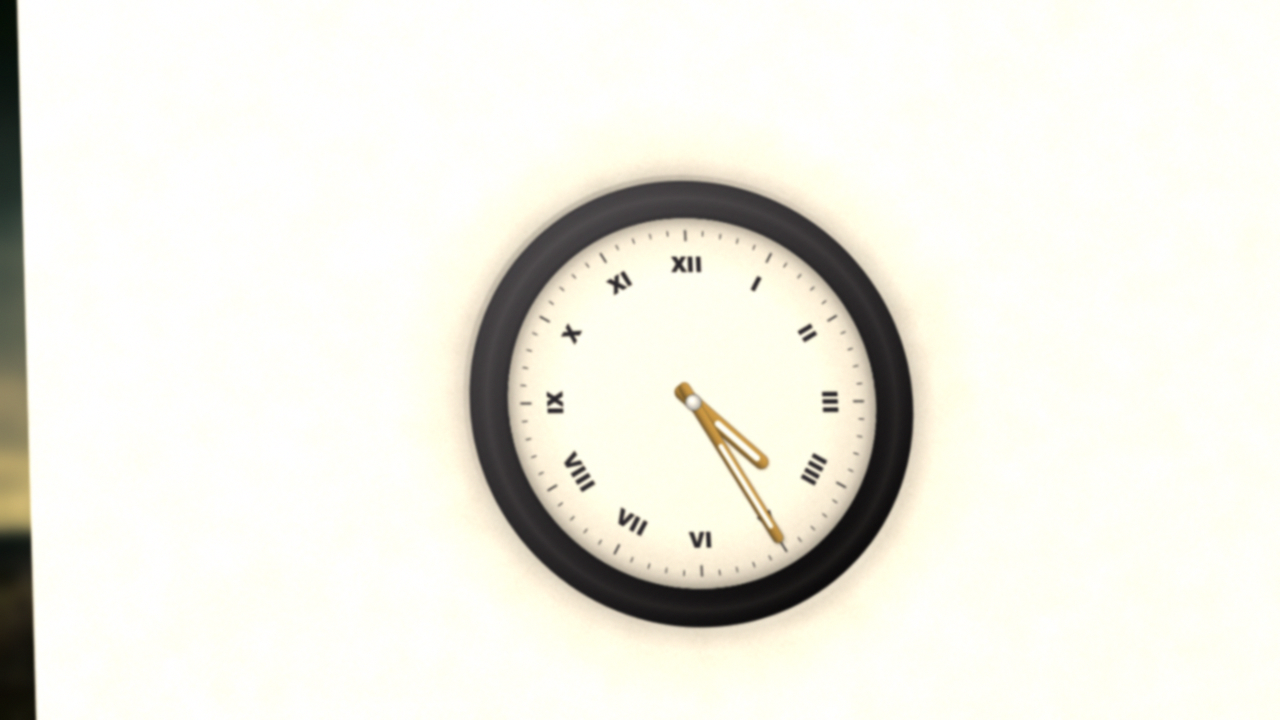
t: 4:25
